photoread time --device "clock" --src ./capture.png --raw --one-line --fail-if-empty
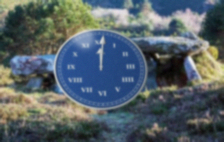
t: 12:01
